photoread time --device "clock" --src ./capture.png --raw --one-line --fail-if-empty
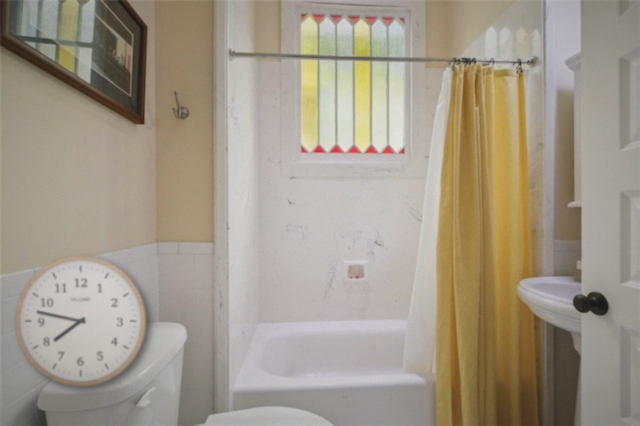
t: 7:47
